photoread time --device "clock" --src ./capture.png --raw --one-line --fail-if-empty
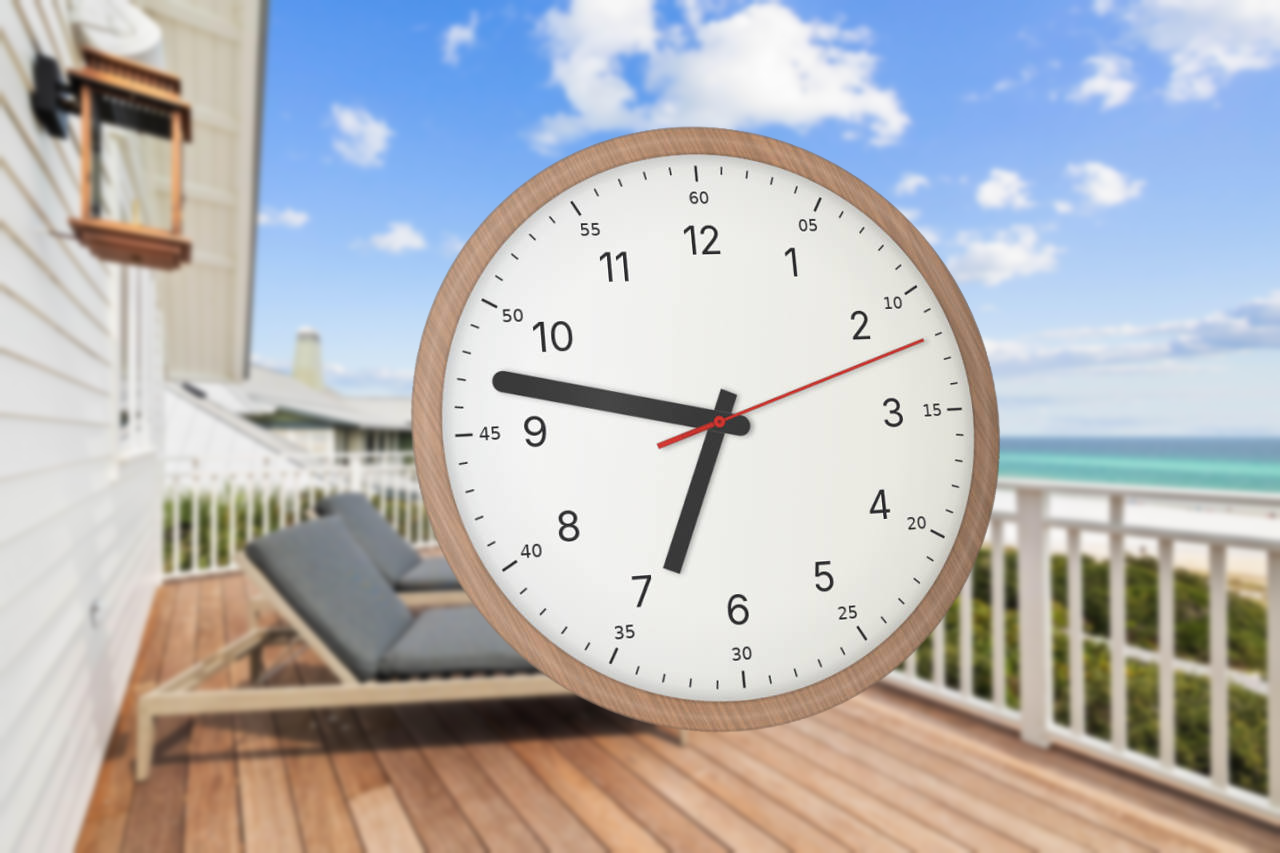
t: 6:47:12
